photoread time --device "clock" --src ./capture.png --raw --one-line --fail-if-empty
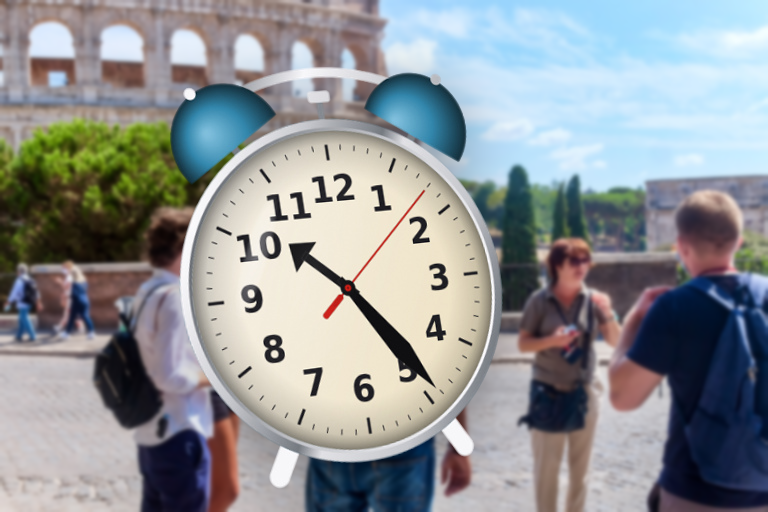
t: 10:24:08
